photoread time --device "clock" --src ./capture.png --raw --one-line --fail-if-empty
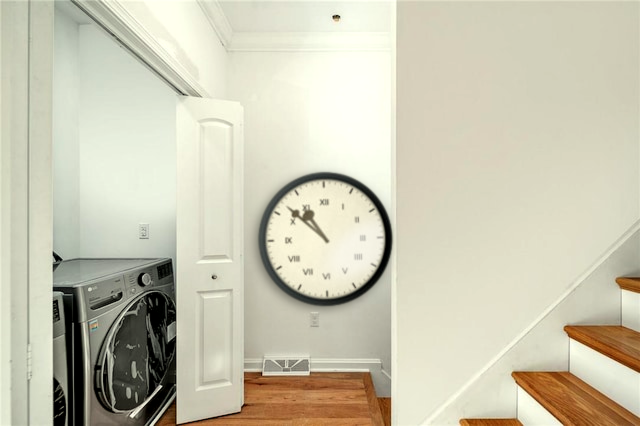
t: 10:52
